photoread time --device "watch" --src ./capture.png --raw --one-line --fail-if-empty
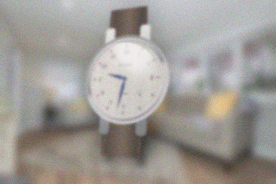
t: 9:32
